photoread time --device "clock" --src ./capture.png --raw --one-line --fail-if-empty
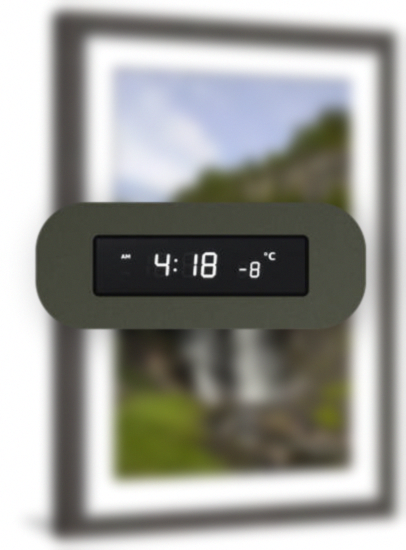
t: 4:18
